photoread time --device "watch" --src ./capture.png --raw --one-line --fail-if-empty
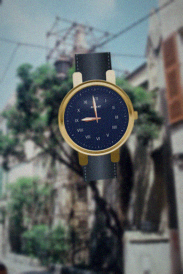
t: 8:59
